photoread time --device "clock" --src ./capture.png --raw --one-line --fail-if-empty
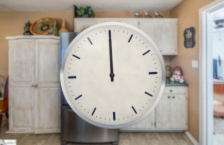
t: 12:00
